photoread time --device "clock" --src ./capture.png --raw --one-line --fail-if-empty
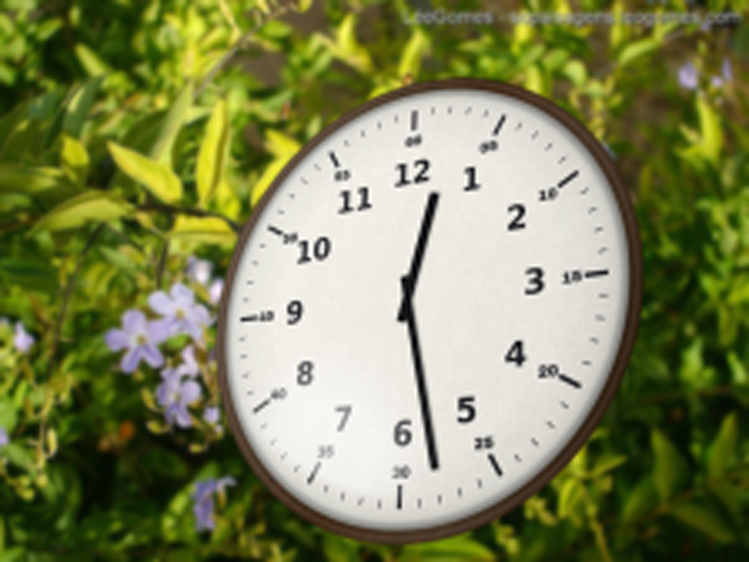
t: 12:28
